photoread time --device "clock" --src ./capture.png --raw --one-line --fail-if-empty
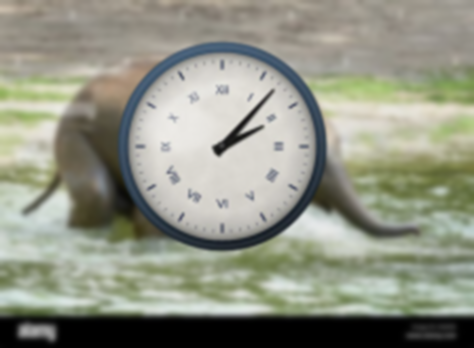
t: 2:07
